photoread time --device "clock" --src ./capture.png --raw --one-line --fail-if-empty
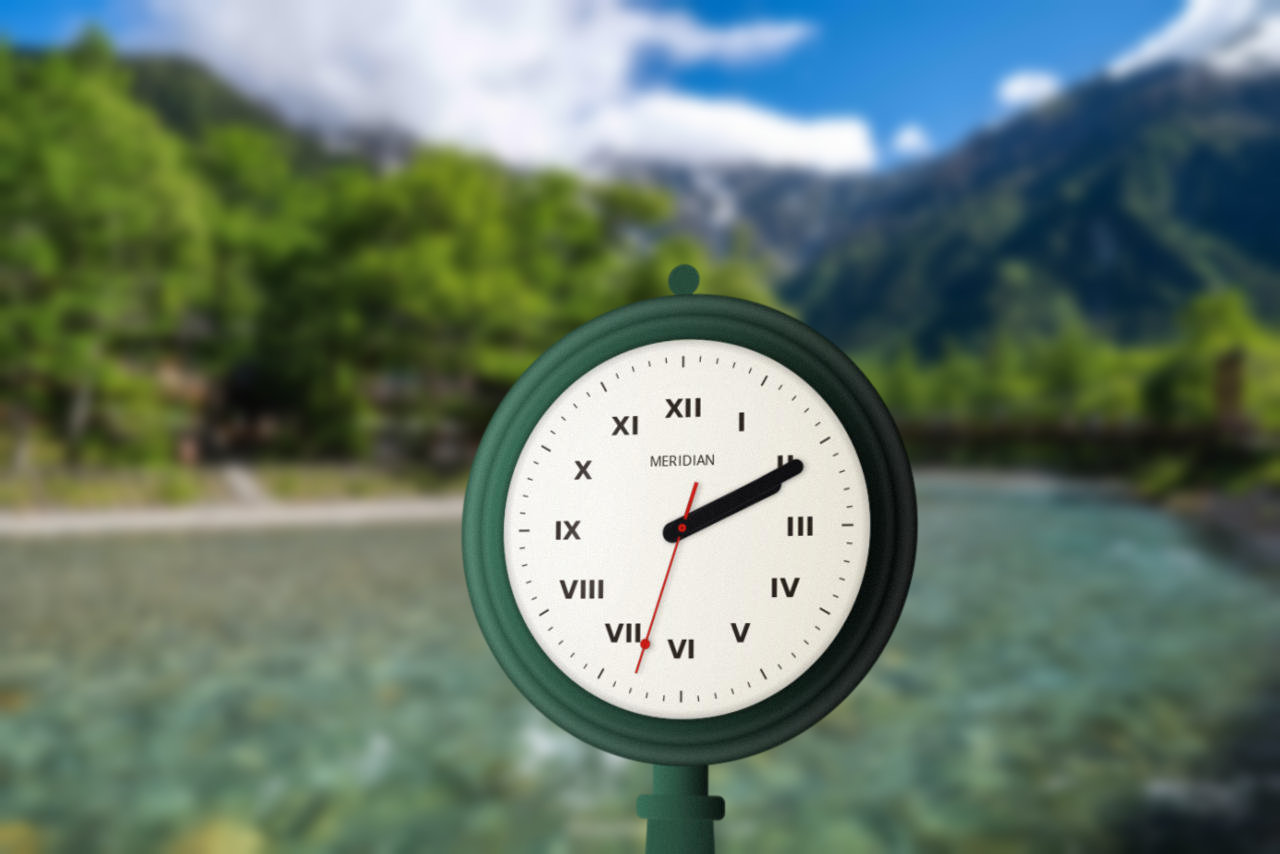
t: 2:10:33
